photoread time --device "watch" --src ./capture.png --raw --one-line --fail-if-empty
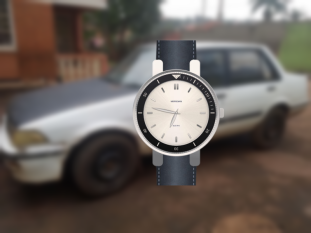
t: 6:47
